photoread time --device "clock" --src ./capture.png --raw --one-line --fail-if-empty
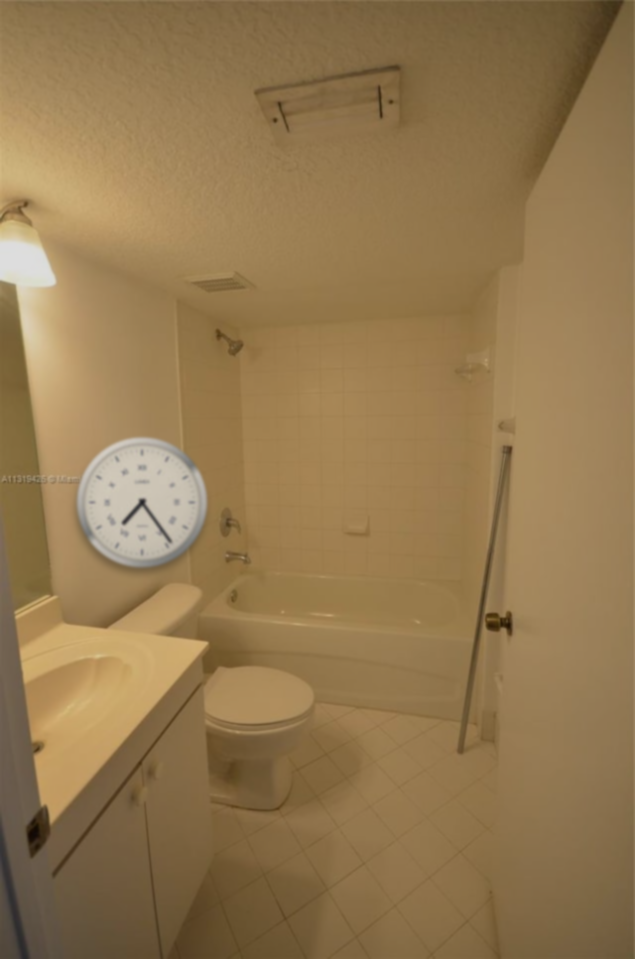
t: 7:24
